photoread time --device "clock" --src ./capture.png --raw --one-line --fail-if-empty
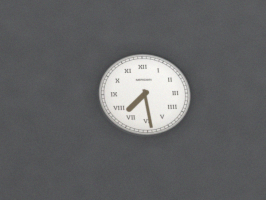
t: 7:29
